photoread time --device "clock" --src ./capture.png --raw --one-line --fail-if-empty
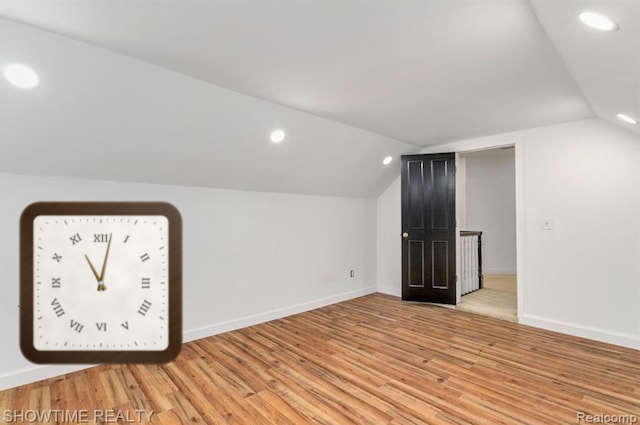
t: 11:02
